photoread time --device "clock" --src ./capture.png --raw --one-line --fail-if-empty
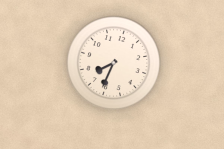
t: 7:31
